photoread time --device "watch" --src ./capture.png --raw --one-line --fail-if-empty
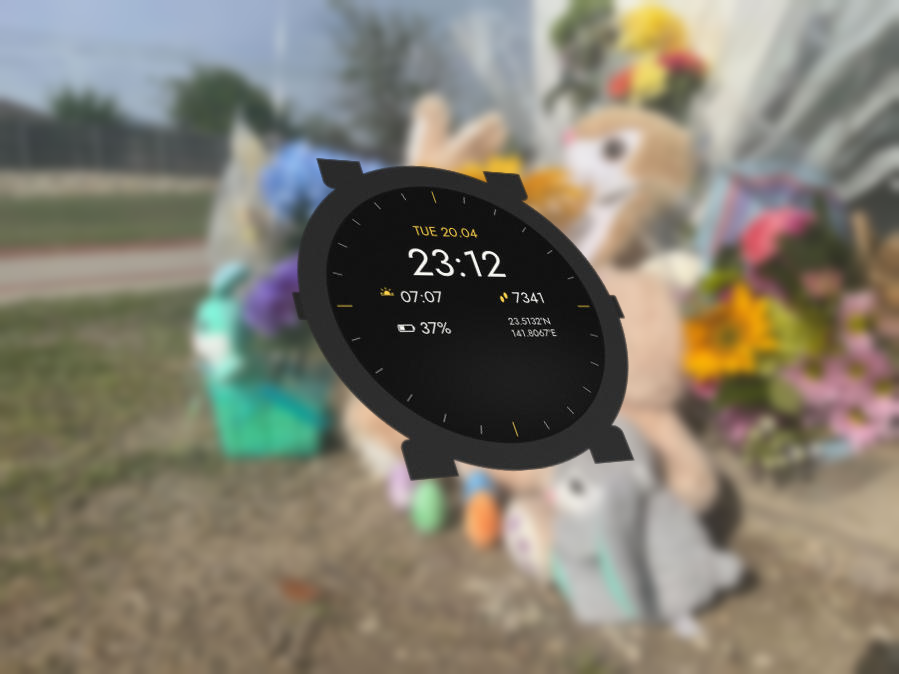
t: 23:12
